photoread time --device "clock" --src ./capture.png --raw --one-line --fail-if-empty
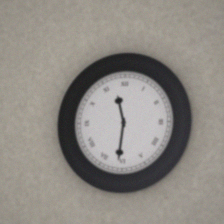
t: 11:31
